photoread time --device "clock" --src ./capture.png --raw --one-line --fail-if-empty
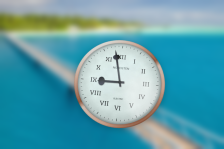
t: 8:58
